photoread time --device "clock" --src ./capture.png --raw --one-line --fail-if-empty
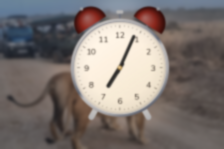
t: 7:04
